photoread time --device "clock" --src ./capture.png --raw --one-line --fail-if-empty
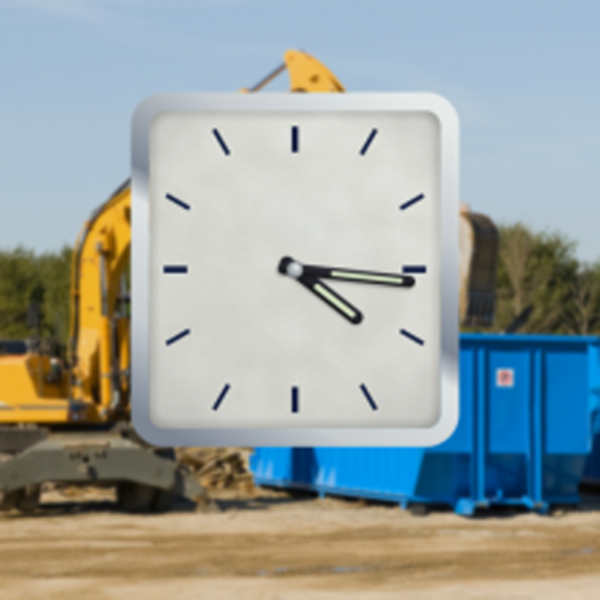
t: 4:16
